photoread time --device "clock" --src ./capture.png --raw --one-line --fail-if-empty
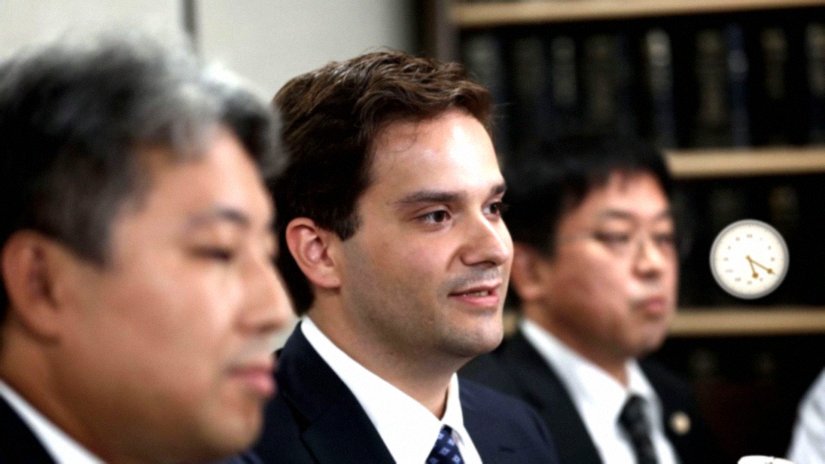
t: 5:20
